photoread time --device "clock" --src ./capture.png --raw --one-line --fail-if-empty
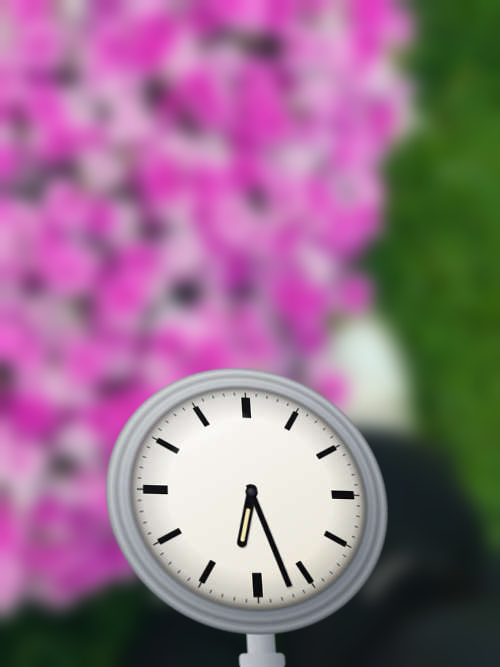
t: 6:27
